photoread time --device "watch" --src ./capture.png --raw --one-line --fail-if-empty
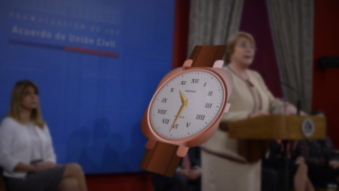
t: 10:31
